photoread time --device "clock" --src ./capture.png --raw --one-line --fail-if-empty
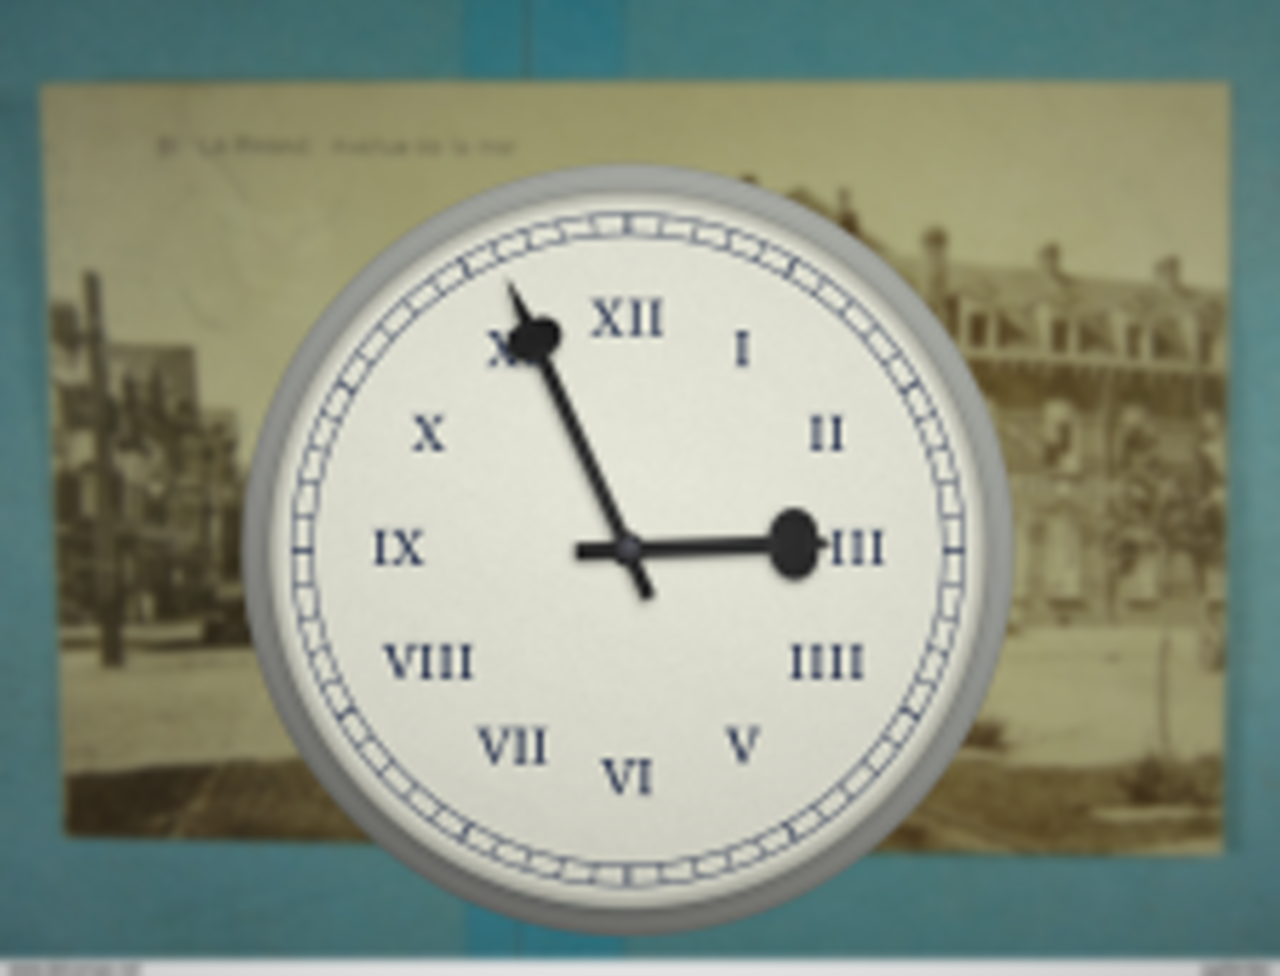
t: 2:56
